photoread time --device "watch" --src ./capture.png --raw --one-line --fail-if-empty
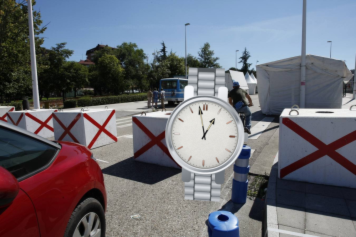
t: 12:58
